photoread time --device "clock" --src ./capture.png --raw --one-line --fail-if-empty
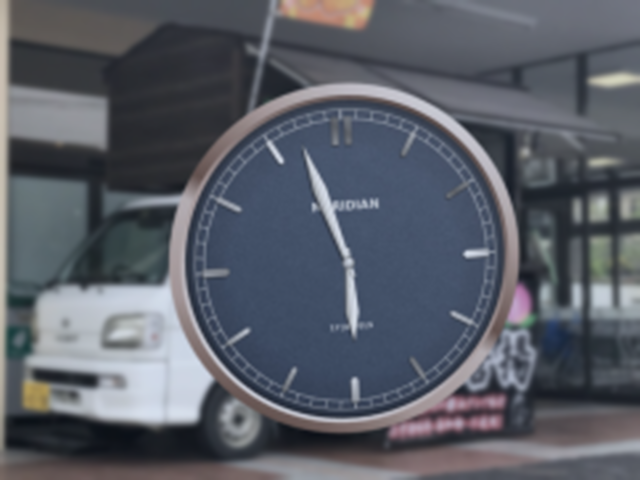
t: 5:57
